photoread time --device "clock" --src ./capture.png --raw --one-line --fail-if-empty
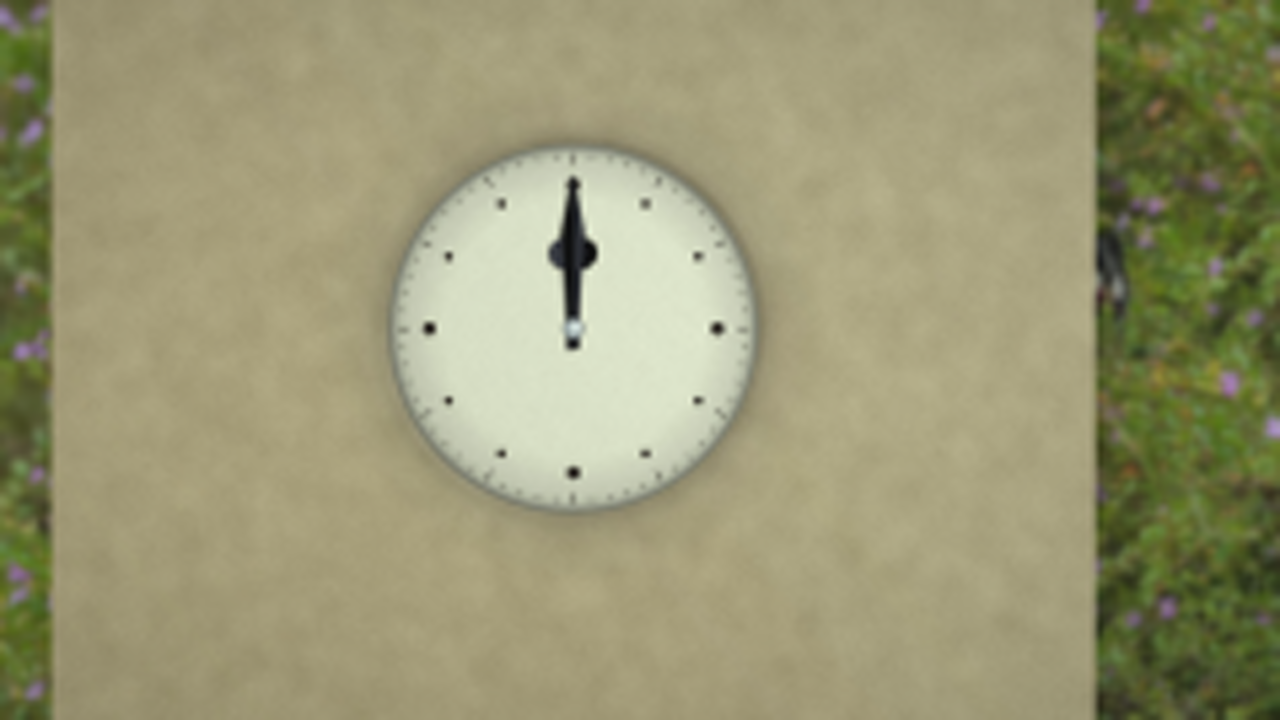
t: 12:00
